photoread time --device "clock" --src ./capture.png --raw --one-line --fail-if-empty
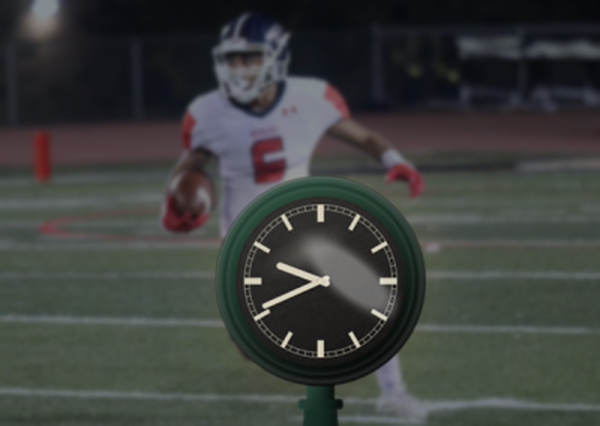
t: 9:41
